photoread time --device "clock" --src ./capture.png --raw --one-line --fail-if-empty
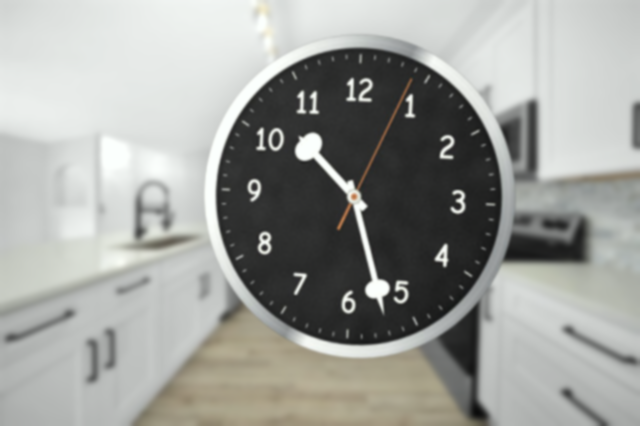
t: 10:27:04
